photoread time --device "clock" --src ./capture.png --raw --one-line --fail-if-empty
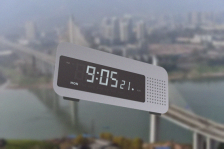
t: 9:05:21
